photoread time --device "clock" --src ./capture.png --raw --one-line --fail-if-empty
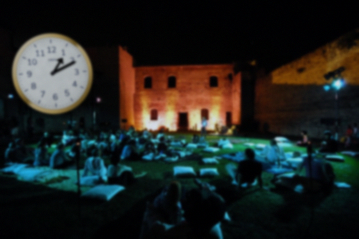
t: 1:11
